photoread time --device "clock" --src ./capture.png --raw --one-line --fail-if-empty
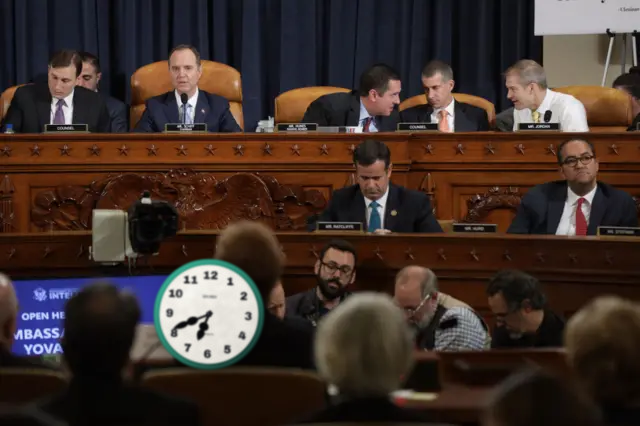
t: 6:41
